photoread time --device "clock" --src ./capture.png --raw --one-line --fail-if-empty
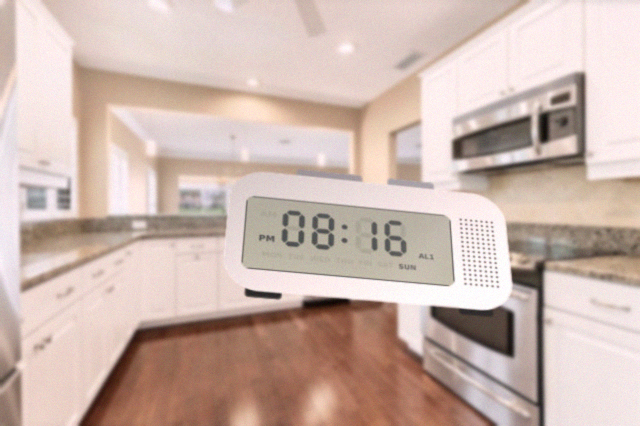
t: 8:16
